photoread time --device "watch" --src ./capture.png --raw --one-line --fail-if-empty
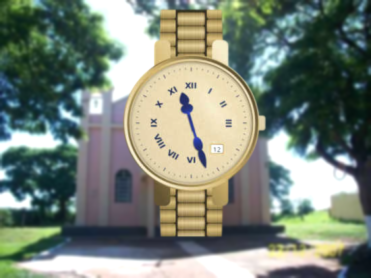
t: 11:27
